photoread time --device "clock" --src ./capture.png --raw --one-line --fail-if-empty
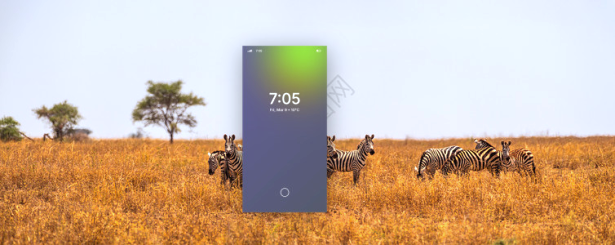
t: 7:05
